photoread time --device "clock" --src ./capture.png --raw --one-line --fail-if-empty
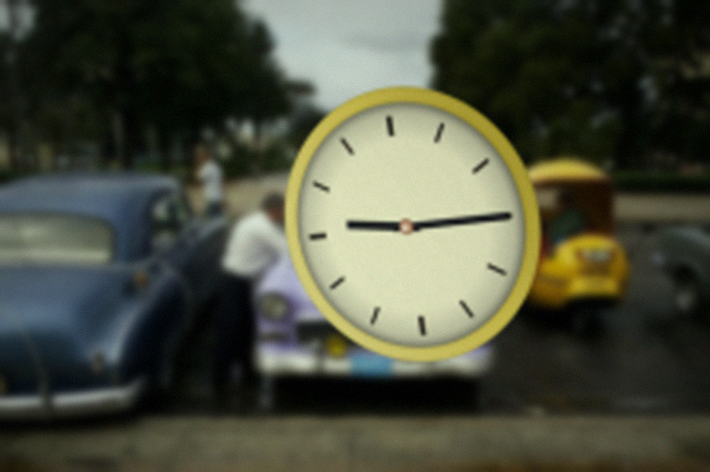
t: 9:15
